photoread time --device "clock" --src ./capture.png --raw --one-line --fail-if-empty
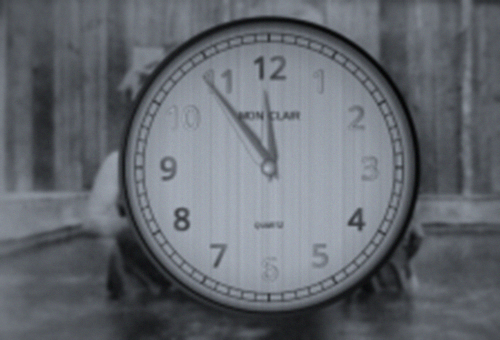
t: 11:54
